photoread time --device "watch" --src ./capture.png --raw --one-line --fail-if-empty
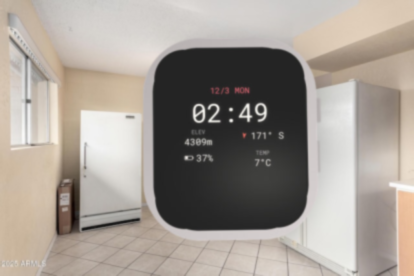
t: 2:49
